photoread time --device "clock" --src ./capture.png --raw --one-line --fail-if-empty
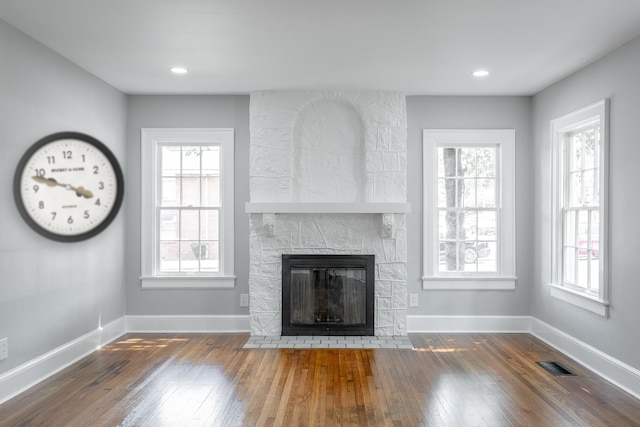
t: 3:48
